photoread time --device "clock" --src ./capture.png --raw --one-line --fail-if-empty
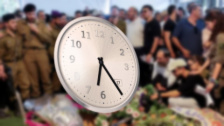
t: 6:24
